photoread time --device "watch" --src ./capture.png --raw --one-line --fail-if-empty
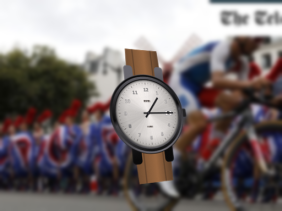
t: 1:15
